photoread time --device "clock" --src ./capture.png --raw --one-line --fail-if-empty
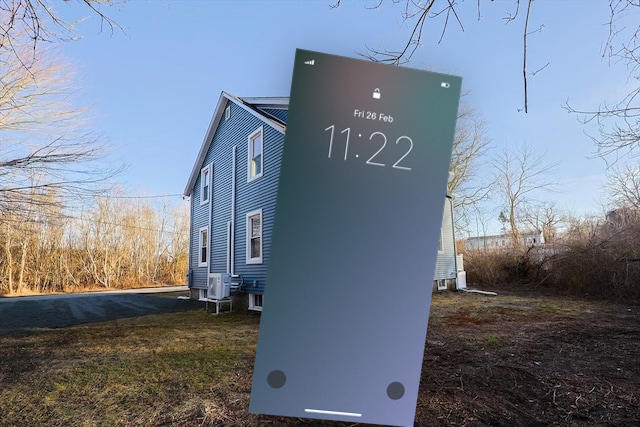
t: 11:22
